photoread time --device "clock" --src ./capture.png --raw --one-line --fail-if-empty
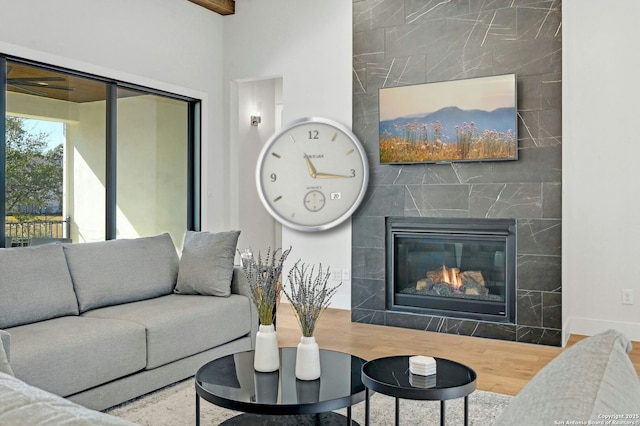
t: 11:16
